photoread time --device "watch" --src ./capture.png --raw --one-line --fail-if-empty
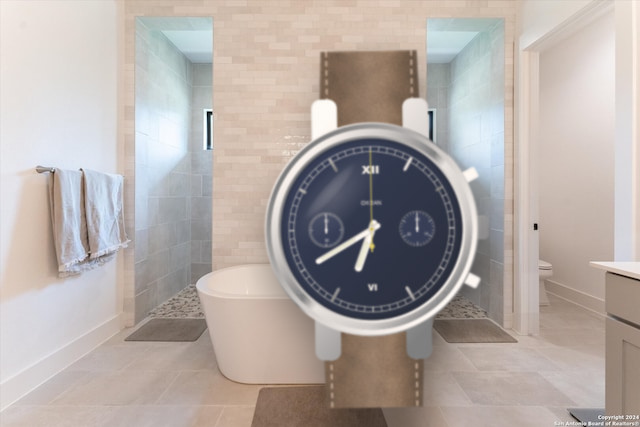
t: 6:40
